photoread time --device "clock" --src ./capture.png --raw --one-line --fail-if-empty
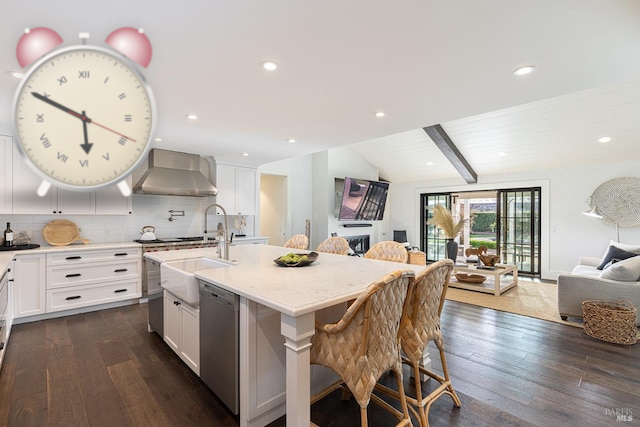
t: 5:49:19
